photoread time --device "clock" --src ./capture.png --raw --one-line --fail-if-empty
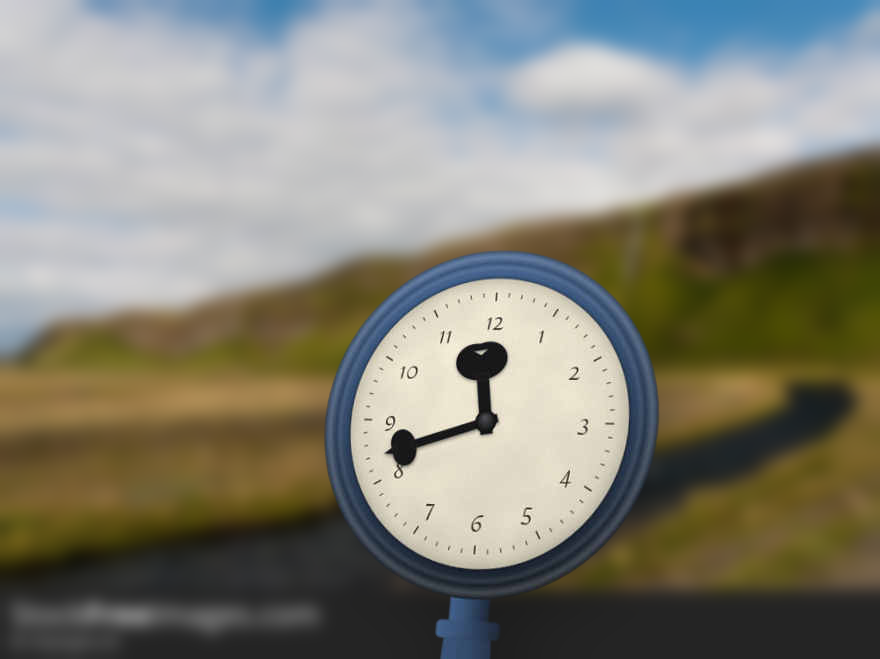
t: 11:42
